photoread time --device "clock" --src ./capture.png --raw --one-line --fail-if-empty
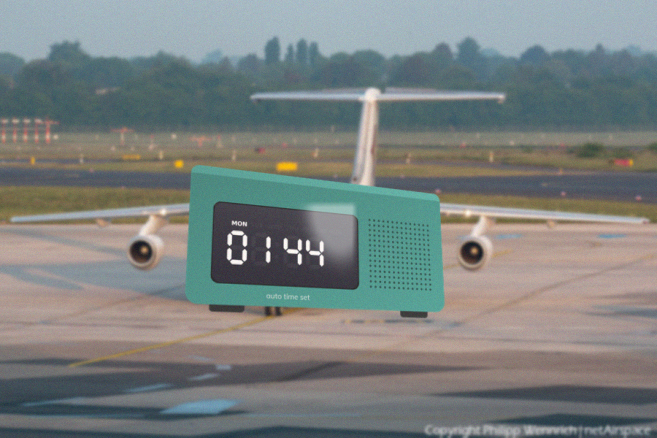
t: 1:44
